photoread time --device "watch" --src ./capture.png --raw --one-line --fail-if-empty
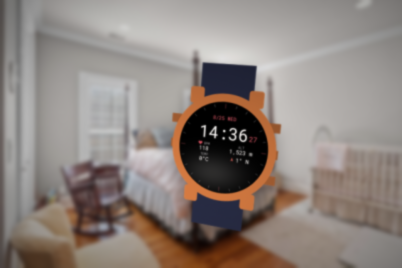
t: 14:36
